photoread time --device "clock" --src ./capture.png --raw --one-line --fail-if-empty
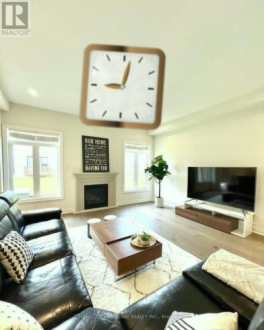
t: 9:02
